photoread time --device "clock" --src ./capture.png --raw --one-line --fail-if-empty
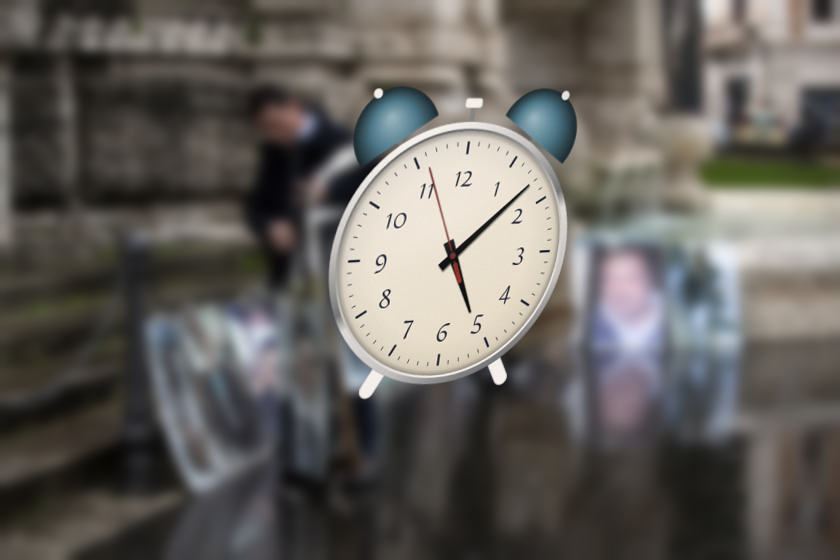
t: 5:07:56
